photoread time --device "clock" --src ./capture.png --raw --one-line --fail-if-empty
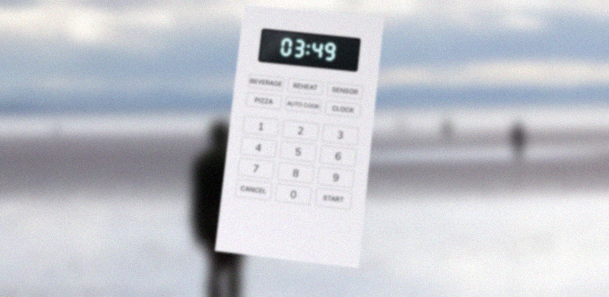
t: 3:49
